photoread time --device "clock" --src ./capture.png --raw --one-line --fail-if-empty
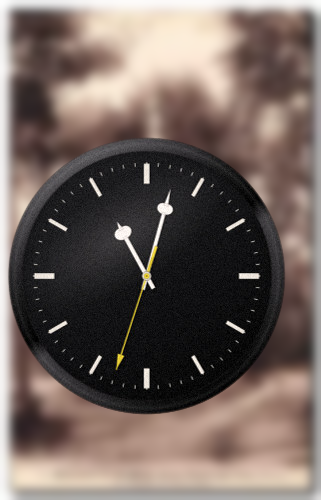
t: 11:02:33
